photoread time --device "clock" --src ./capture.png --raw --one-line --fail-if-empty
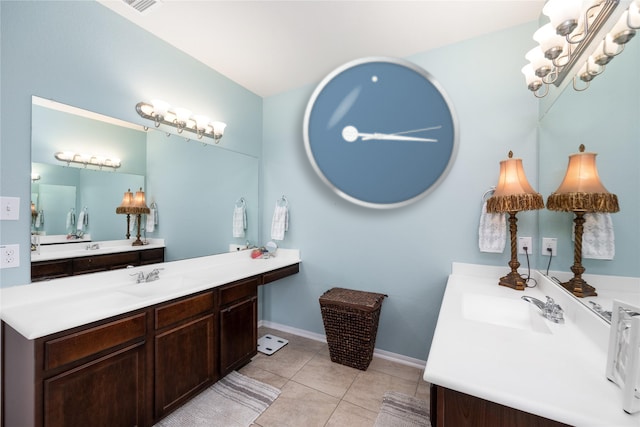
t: 9:16:14
